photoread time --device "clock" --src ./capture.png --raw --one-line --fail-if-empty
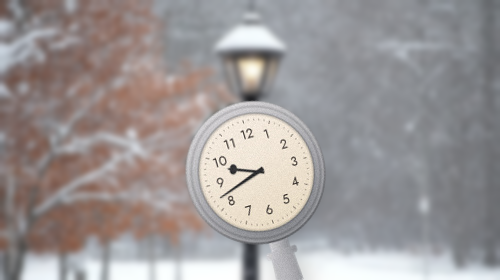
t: 9:42
